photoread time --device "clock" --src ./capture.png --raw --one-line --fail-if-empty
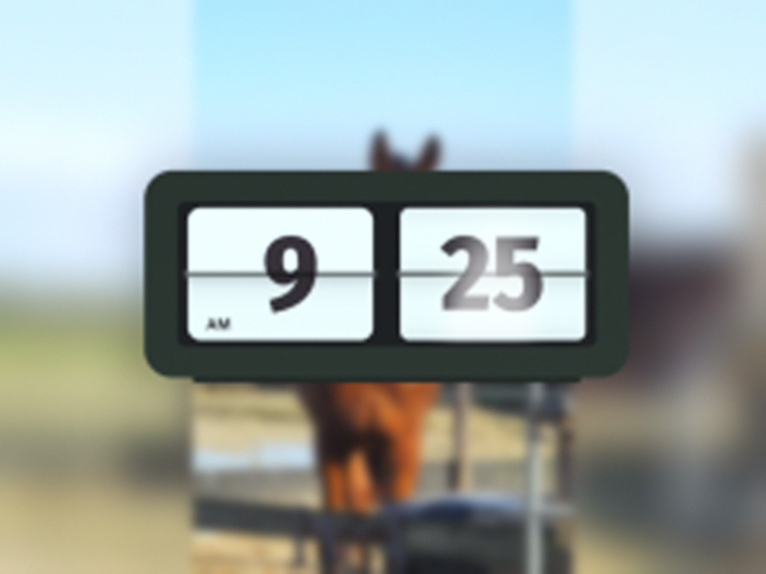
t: 9:25
